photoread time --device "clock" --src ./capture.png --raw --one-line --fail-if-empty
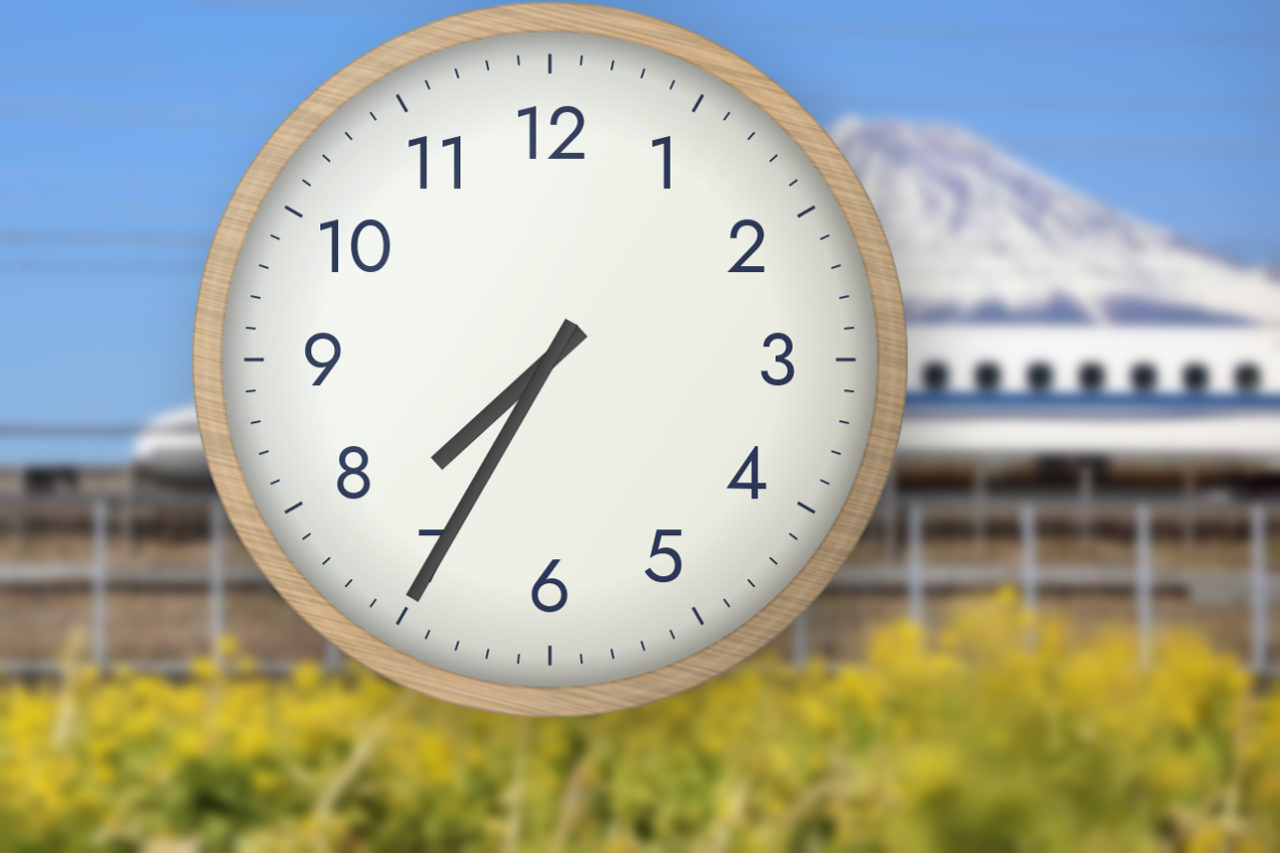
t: 7:35
